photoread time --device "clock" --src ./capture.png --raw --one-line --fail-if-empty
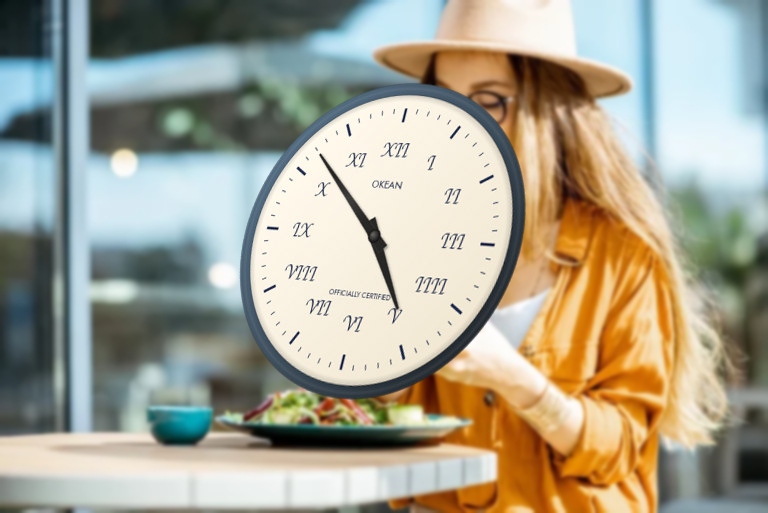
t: 4:52
